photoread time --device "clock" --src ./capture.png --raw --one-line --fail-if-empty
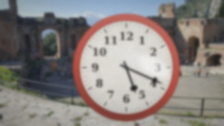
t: 5:19
